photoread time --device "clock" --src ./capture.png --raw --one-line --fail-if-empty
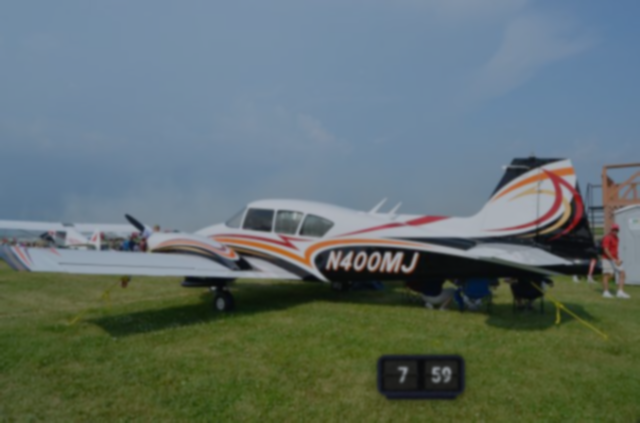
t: 7:59
